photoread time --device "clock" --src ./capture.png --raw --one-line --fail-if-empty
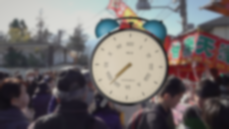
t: 7:37
